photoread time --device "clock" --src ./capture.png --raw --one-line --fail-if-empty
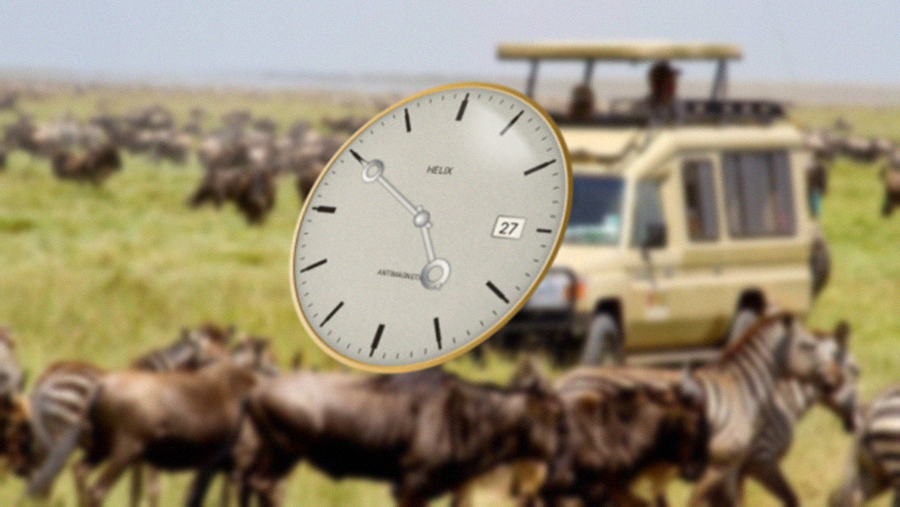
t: 4:50
